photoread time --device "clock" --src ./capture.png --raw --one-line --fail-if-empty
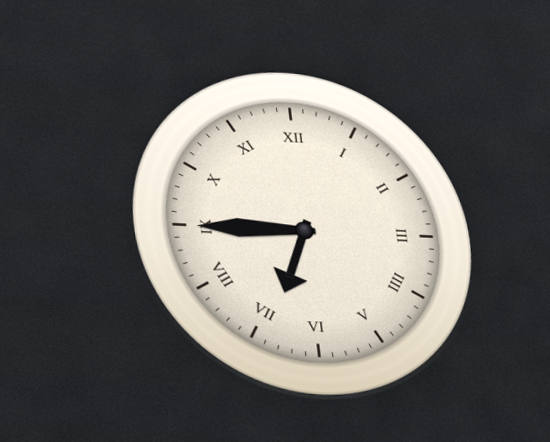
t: 6:45
